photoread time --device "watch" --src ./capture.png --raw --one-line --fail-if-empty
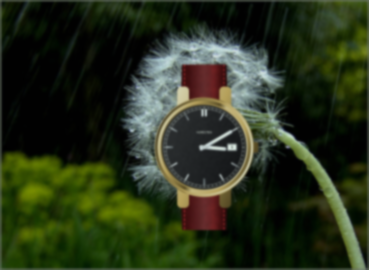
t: 3:10
